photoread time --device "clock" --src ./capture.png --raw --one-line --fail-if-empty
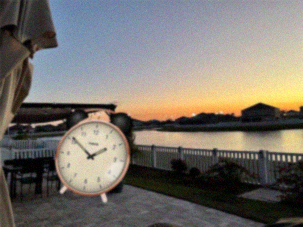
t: 1:51
